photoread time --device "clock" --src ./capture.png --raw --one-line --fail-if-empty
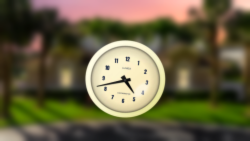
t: 4:42
